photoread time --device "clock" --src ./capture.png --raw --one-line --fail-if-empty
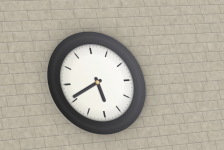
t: 5:41
